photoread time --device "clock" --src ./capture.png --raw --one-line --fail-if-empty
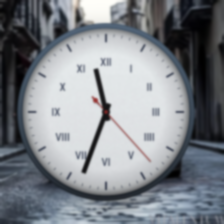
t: 11:33:23
